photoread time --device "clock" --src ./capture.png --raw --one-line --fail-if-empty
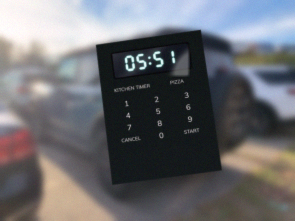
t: 5:51
